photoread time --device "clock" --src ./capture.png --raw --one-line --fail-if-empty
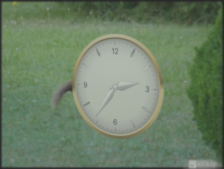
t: 2:36
